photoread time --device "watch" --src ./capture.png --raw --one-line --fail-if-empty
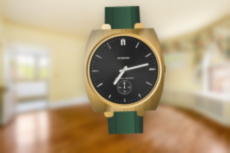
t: 7:13
